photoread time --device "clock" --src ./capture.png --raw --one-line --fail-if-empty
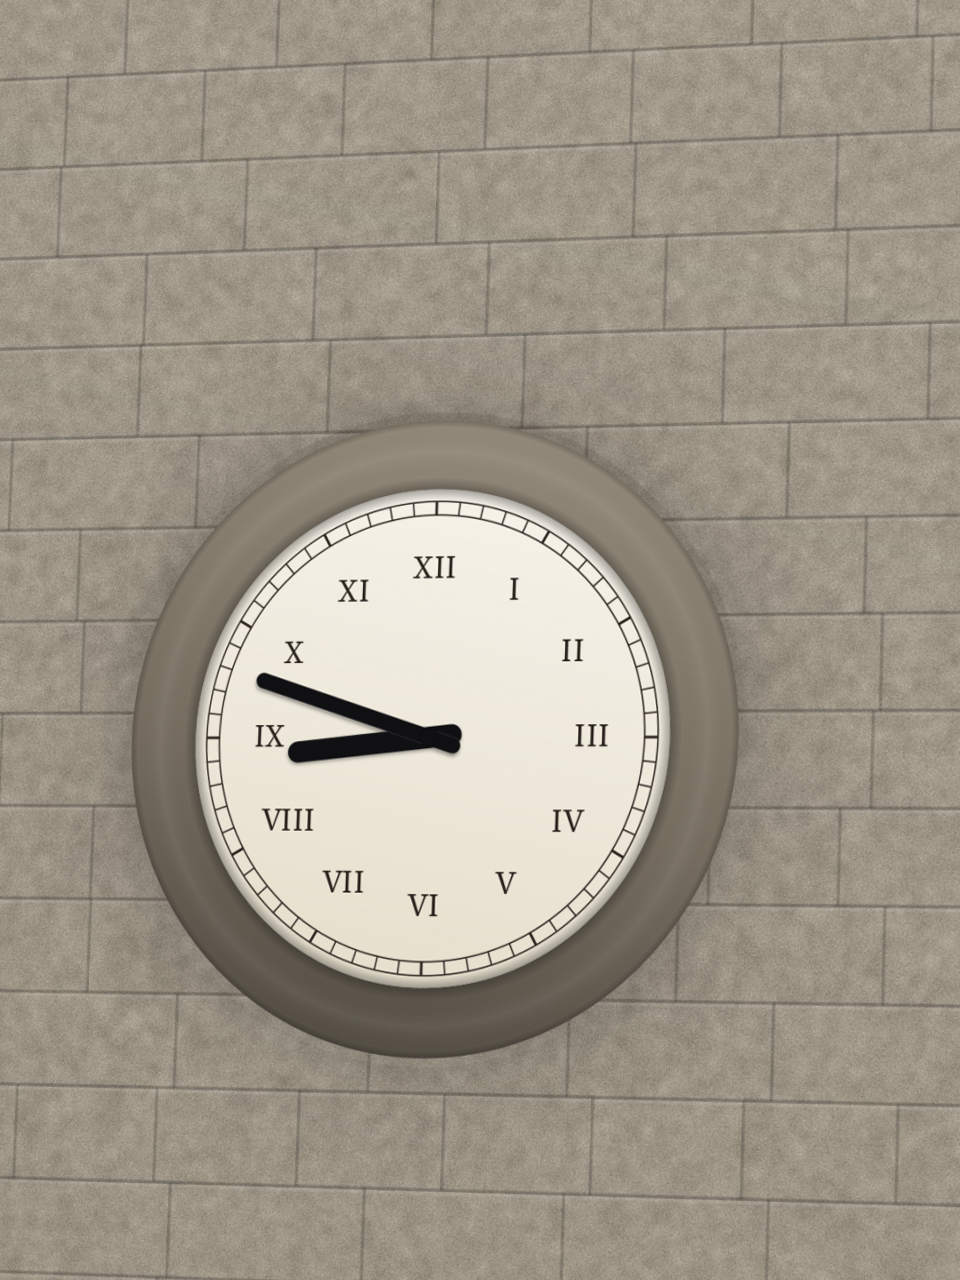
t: 8:48
